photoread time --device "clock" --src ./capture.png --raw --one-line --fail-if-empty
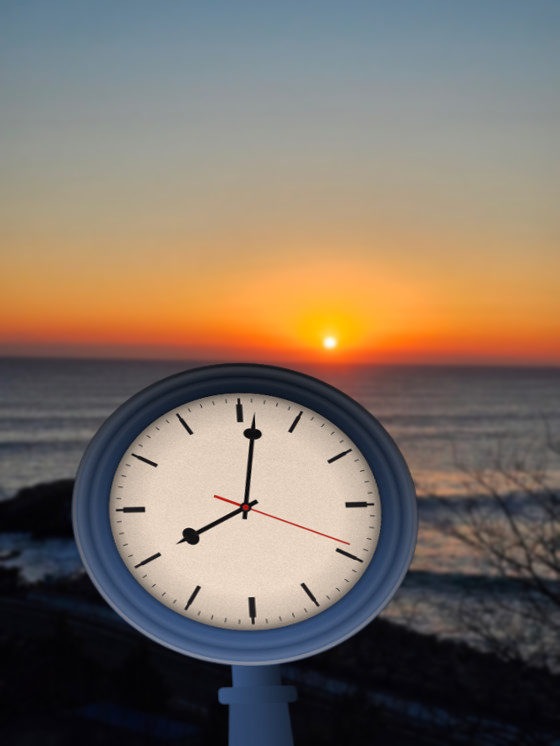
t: 8:01:19
